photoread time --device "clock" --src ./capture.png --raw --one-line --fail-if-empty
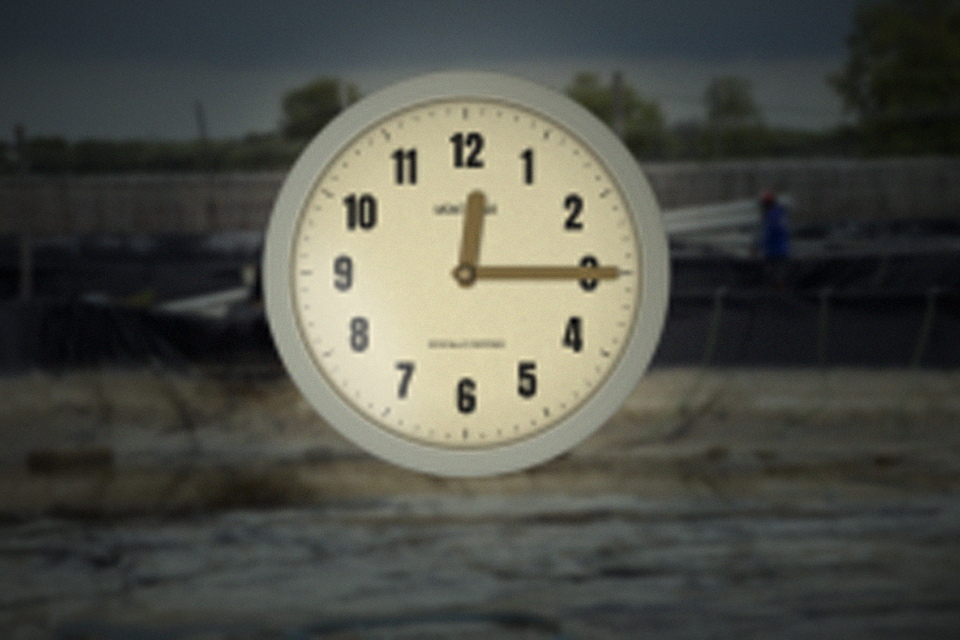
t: 12:15
